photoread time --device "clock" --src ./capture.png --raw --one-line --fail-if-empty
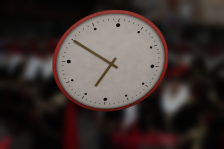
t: 6:50
